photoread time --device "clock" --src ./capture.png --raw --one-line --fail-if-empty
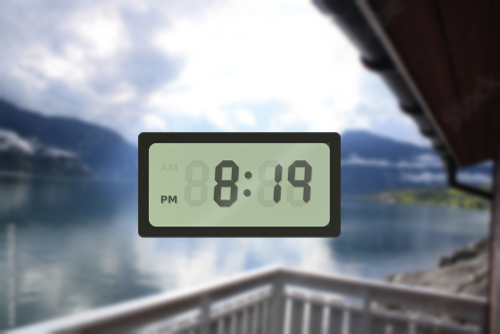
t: 8:19
